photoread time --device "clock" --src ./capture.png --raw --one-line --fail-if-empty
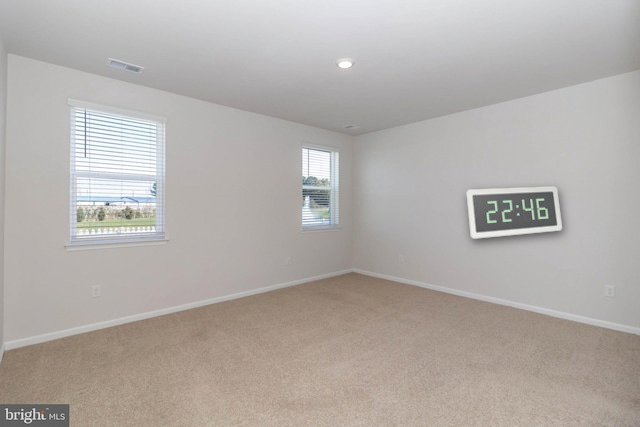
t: 22:46
